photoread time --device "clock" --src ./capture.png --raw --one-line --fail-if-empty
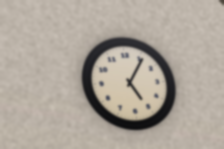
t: 5:06
